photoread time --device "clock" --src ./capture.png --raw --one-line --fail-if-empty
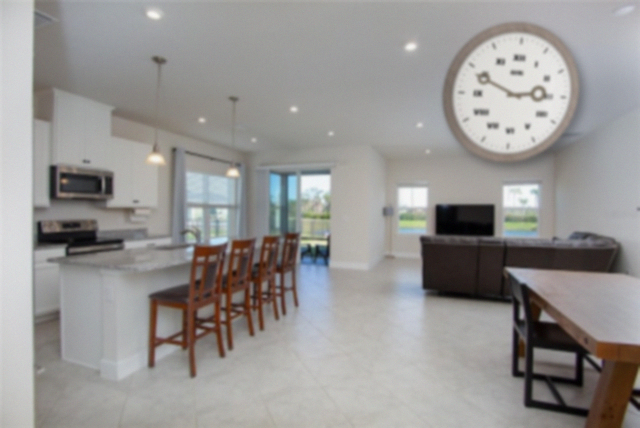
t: 2:49
